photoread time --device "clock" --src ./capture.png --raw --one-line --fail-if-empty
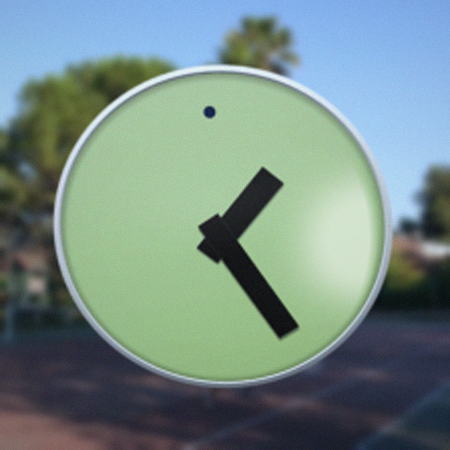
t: 1:25
